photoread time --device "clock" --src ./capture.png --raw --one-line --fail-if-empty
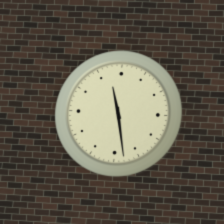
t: 11:28
